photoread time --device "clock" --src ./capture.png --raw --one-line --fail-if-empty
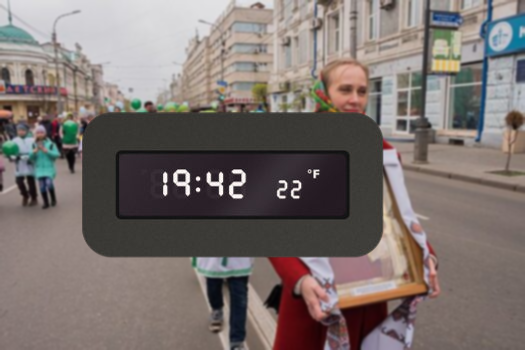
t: 19:42
